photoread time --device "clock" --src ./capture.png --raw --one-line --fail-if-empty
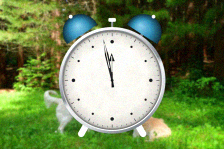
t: 11:58
